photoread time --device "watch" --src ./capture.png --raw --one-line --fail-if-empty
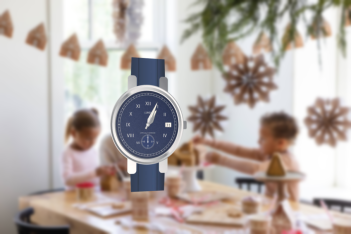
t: 1:04
